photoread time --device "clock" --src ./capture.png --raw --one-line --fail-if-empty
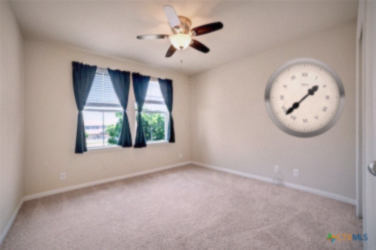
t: 1:38
